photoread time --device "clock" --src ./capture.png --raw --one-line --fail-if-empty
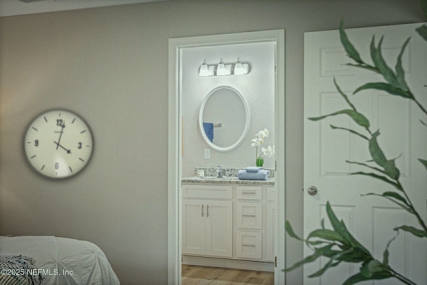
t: 4:02
